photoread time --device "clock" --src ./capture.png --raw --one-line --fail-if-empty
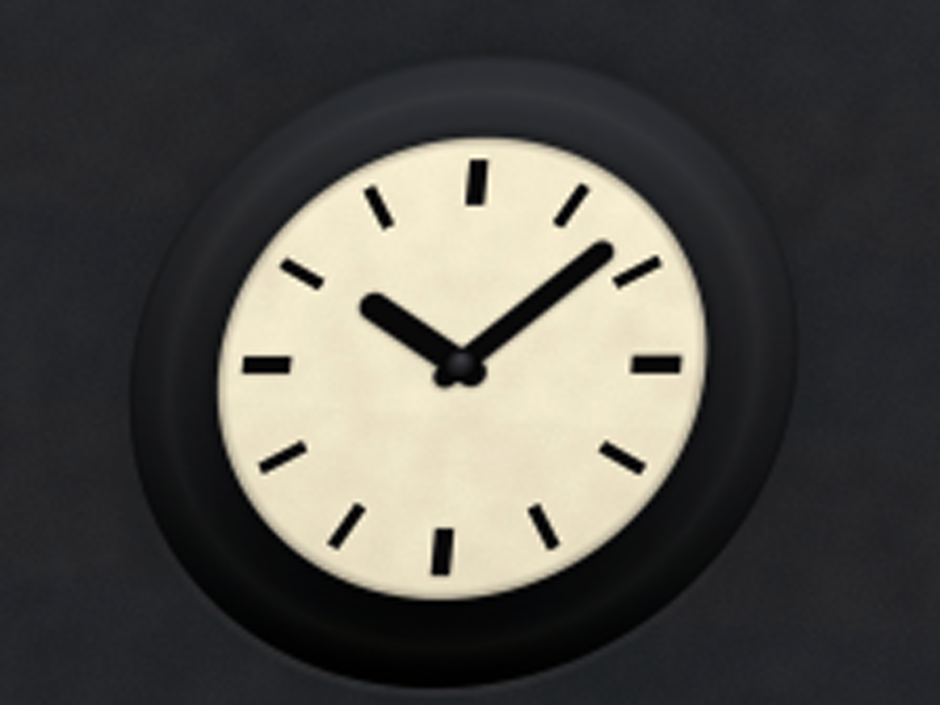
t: 10:08
